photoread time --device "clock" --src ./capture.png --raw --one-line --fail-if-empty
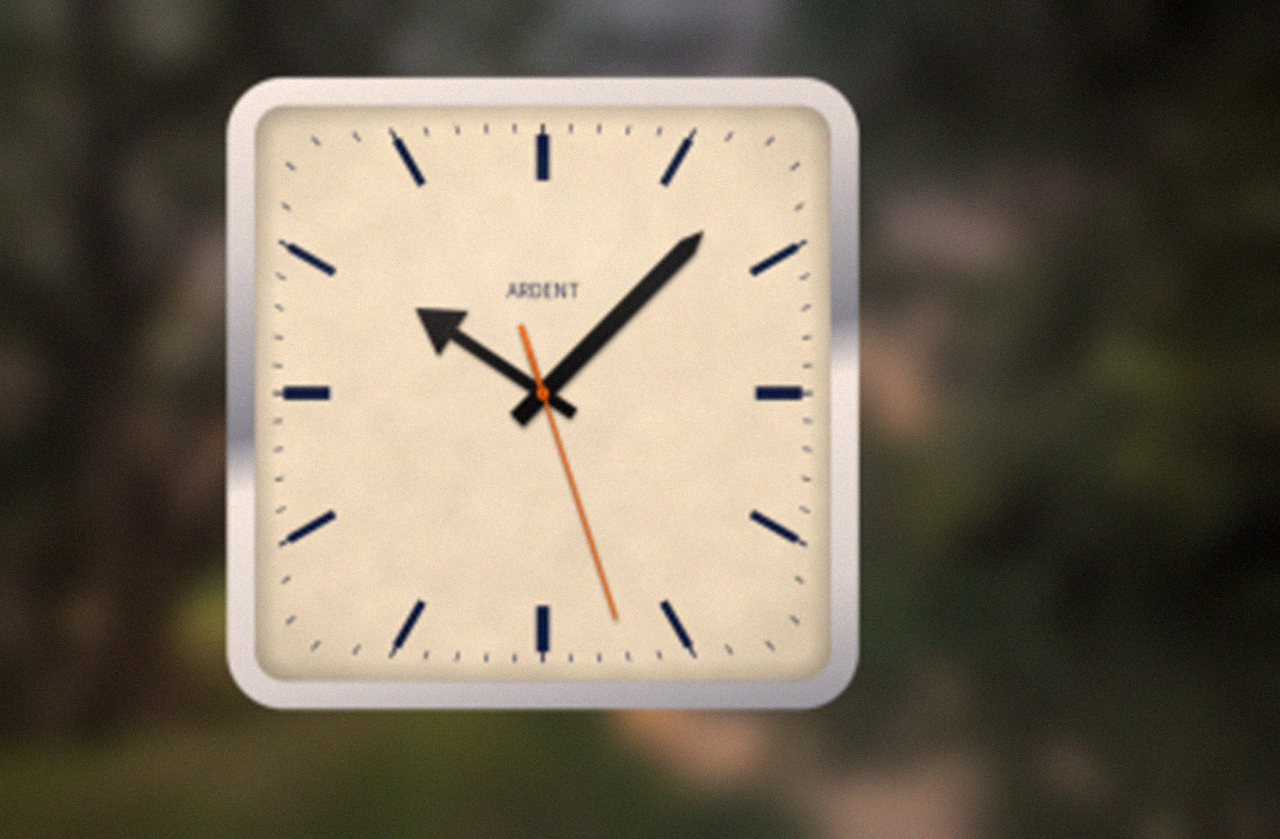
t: 10:07:27
